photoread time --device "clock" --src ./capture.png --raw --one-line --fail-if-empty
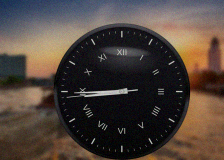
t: 8:44:44
